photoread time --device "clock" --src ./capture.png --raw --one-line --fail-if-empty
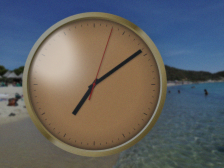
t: 7:09:03
